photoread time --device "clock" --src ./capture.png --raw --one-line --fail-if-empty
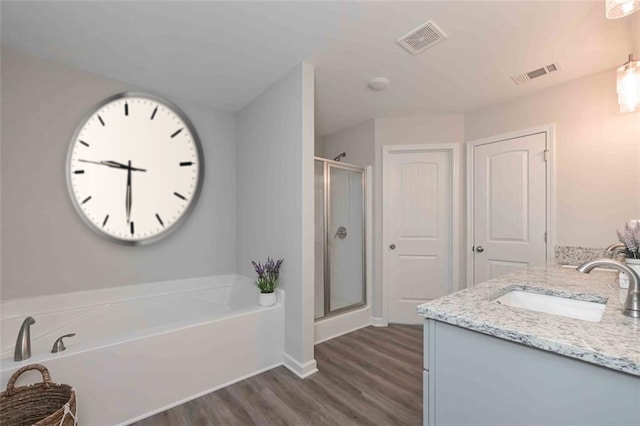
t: 9:30:47
